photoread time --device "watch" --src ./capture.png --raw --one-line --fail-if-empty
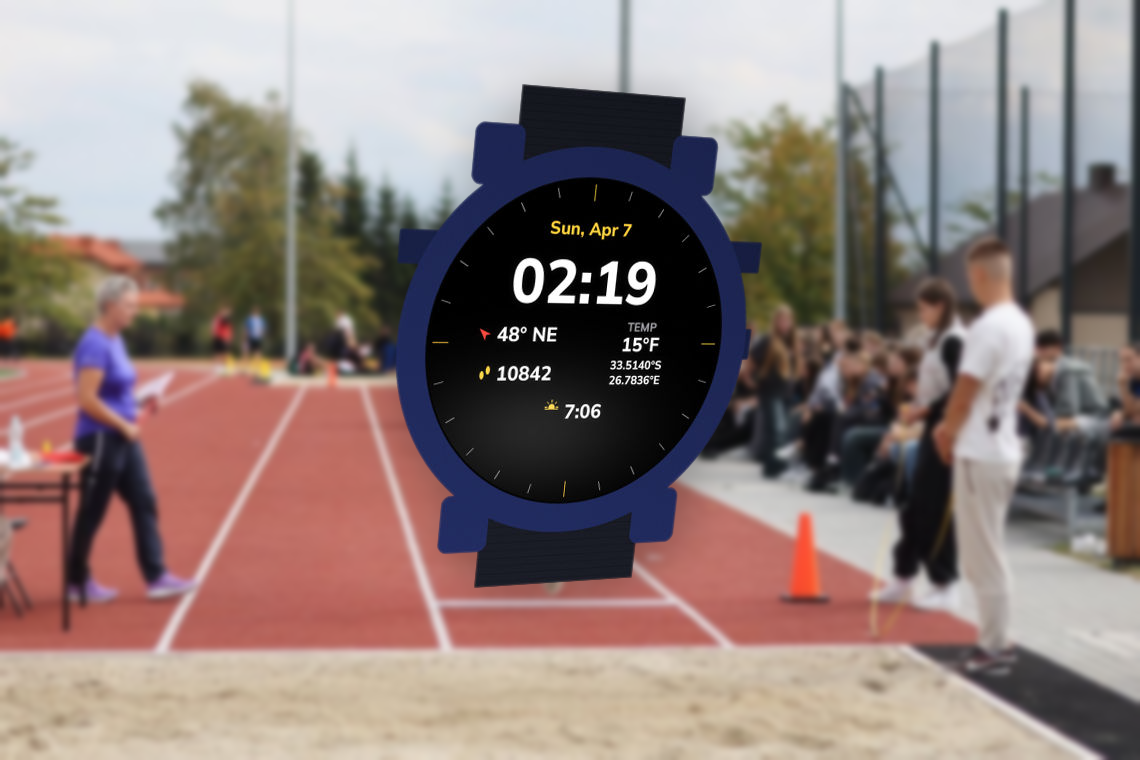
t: 2:19
